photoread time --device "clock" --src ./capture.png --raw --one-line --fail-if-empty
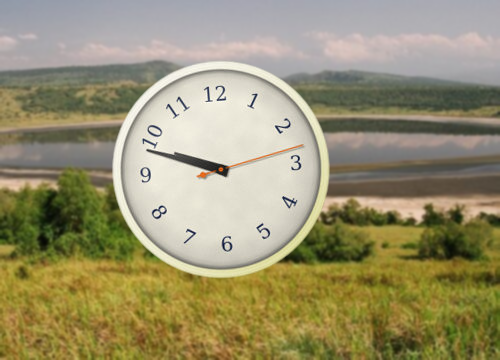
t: 9:48:13
